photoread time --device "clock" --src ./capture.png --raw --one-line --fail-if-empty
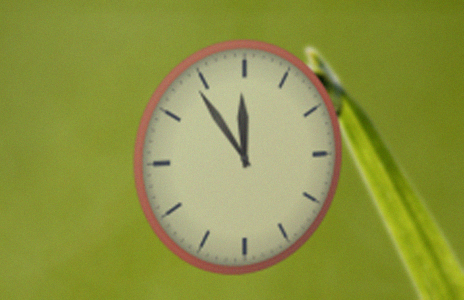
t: 11:54
